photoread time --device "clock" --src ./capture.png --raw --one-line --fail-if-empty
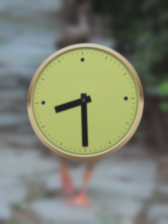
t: 8:30
